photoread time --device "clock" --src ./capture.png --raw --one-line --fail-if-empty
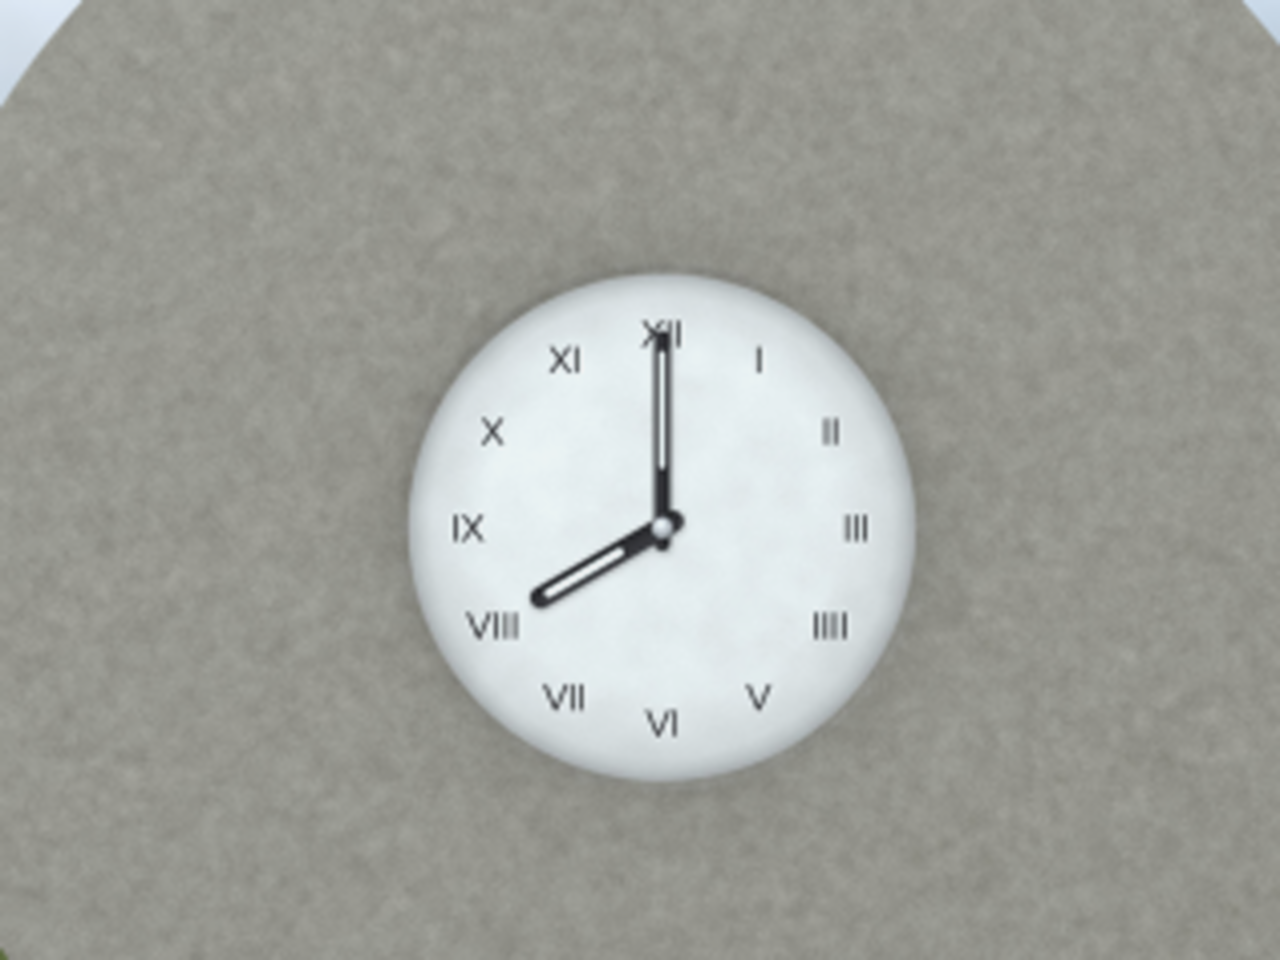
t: 8:00
